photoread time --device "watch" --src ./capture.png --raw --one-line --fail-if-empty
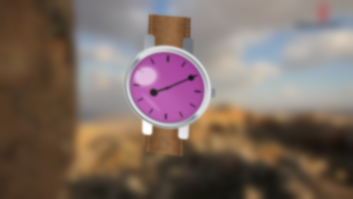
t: 8:10
